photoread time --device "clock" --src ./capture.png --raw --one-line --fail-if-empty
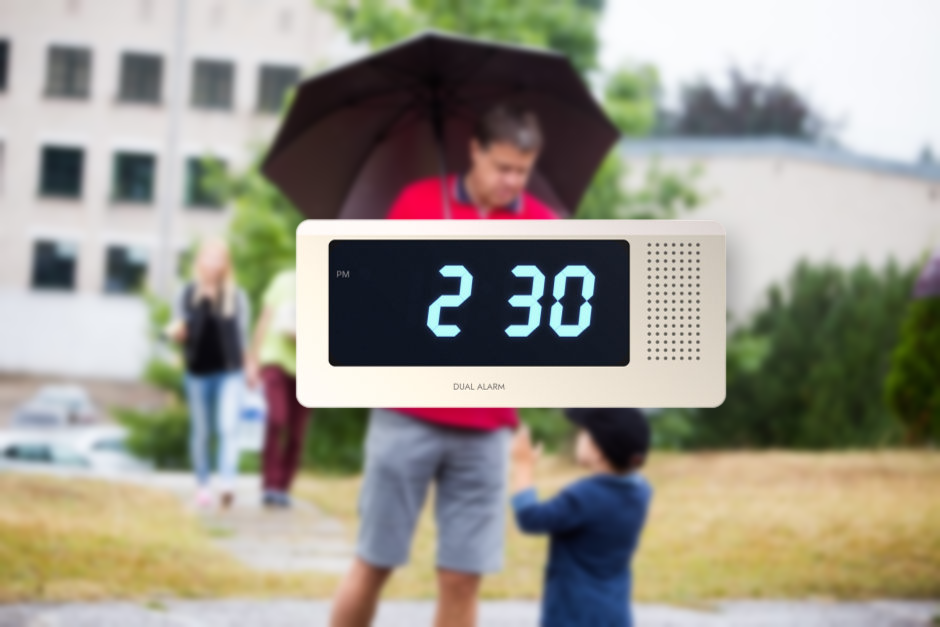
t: 2:30
